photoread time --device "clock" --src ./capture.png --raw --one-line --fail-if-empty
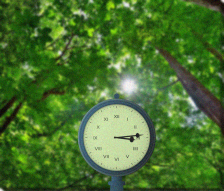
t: 3:14
